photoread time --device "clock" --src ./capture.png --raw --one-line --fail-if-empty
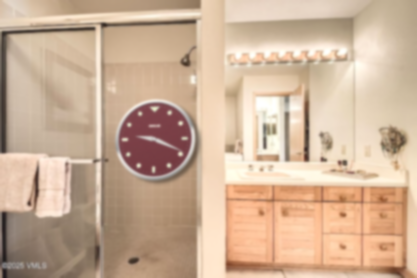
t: 9:19
